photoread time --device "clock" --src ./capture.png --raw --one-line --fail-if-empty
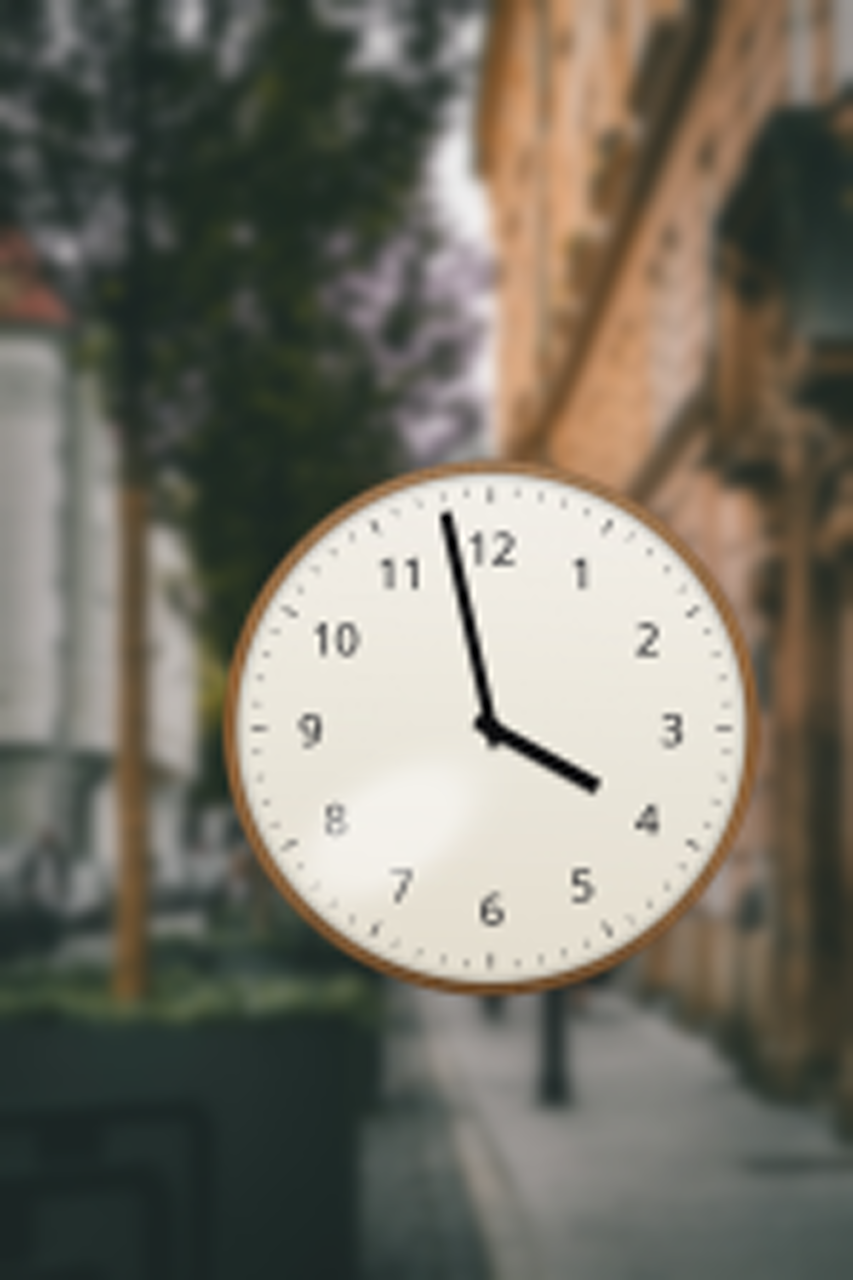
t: 3:58
